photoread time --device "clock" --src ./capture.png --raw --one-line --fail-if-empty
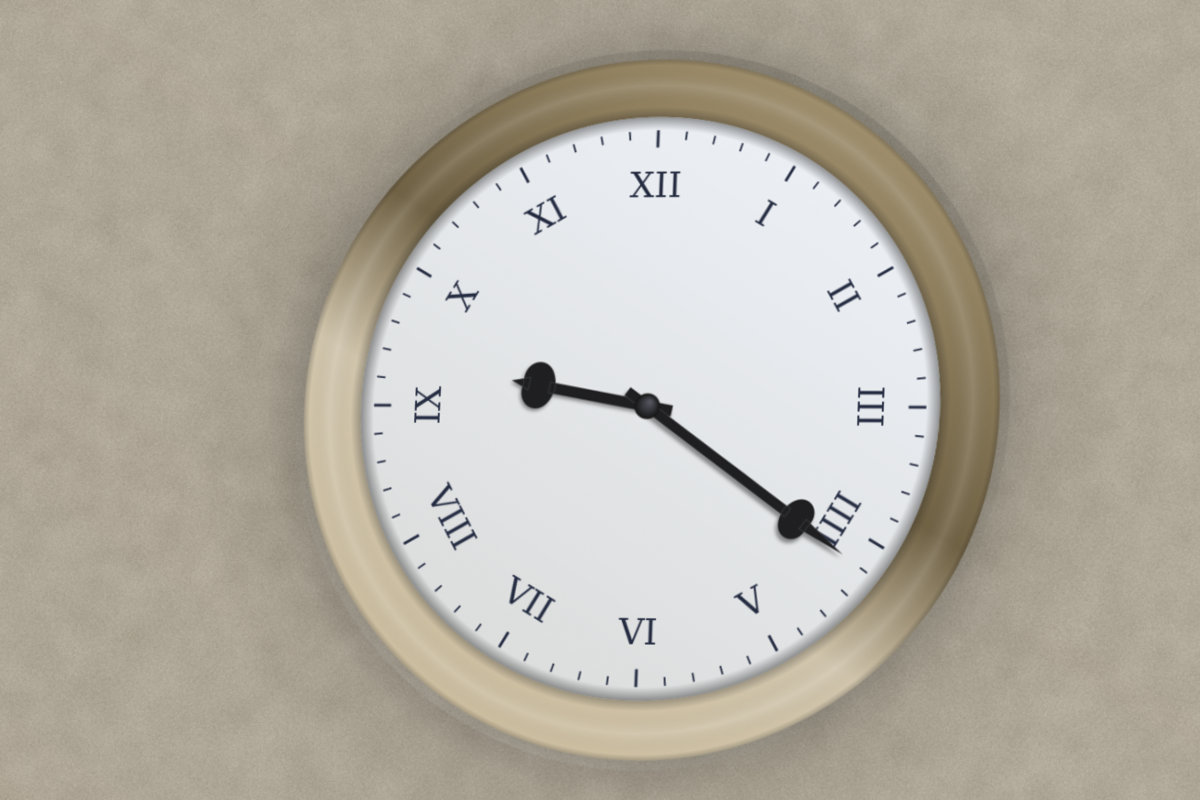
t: 9:21
